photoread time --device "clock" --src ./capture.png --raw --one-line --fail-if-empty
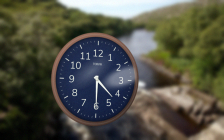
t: 4:30
